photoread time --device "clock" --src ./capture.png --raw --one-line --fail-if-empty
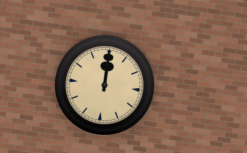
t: 12:00
